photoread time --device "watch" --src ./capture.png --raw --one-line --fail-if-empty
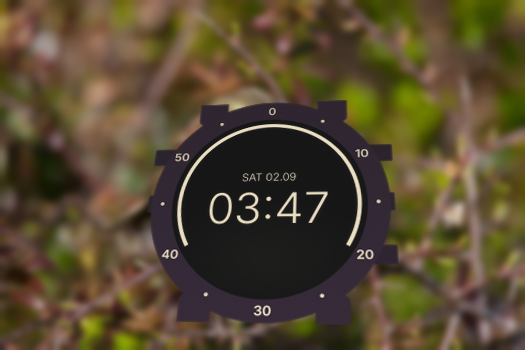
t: 3:47
